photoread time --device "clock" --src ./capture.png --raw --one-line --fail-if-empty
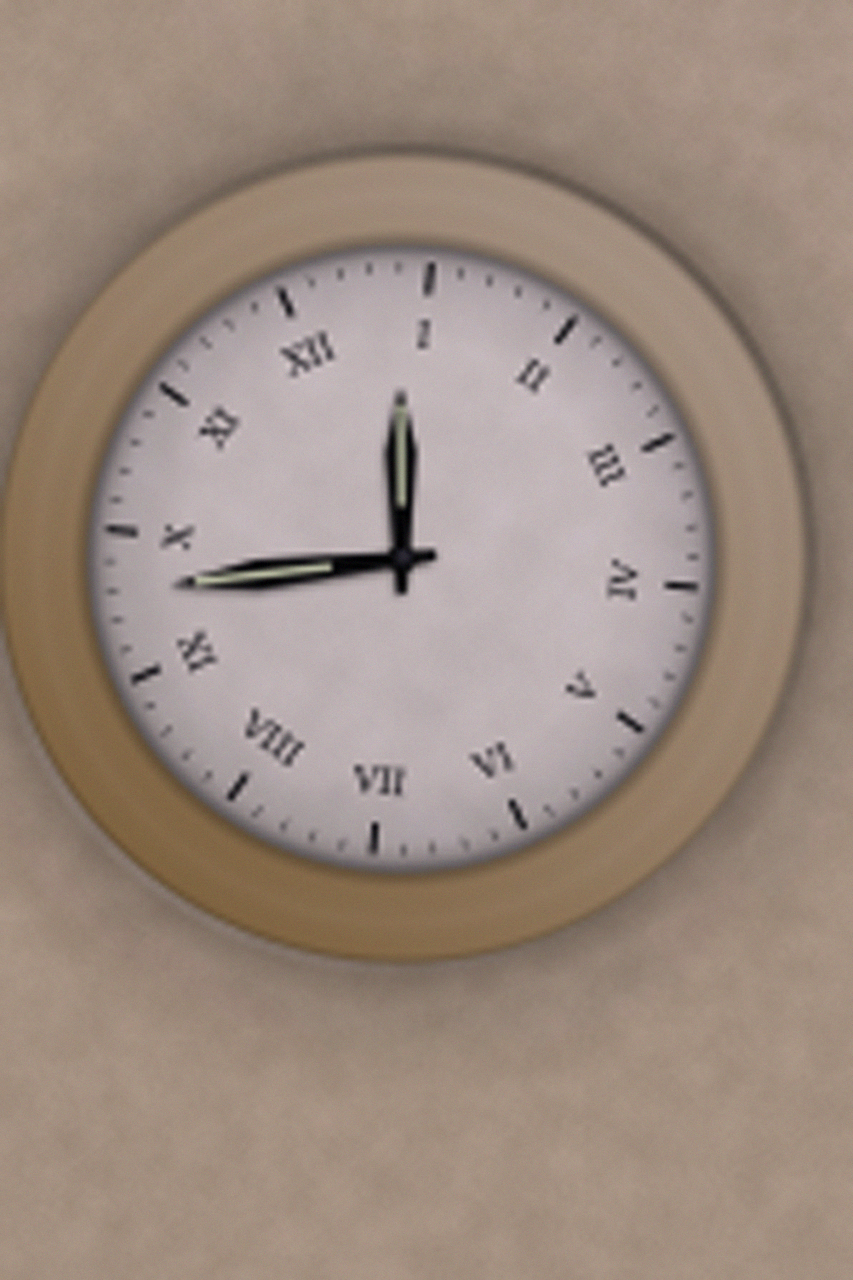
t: 12:48
